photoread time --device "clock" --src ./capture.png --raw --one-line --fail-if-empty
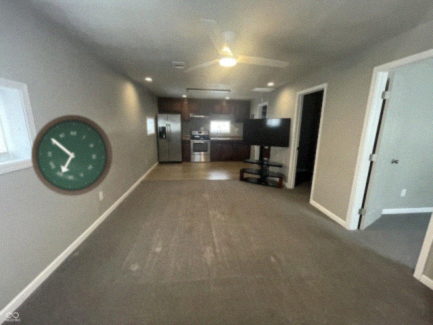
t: 6:51
